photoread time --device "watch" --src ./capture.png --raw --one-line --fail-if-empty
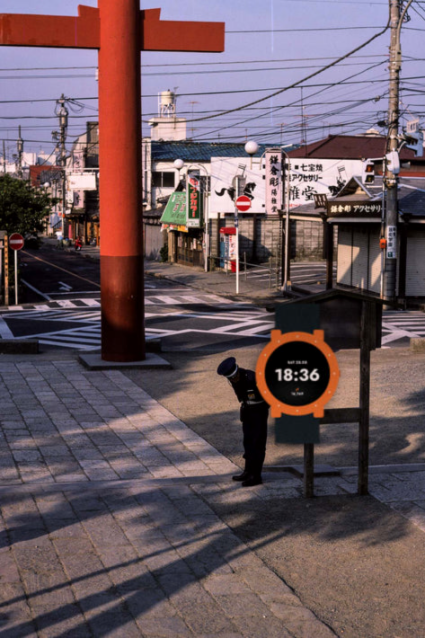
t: 18:36
